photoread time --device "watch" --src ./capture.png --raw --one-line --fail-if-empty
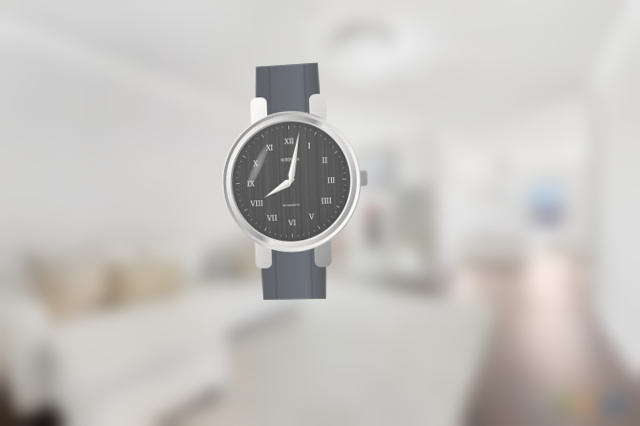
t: 8:02
